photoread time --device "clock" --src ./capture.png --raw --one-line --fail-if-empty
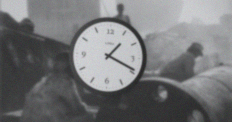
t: 1:19
